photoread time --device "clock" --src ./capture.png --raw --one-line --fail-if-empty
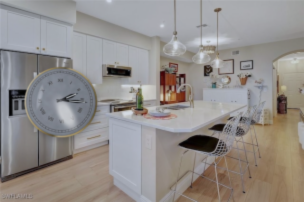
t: 2:16
